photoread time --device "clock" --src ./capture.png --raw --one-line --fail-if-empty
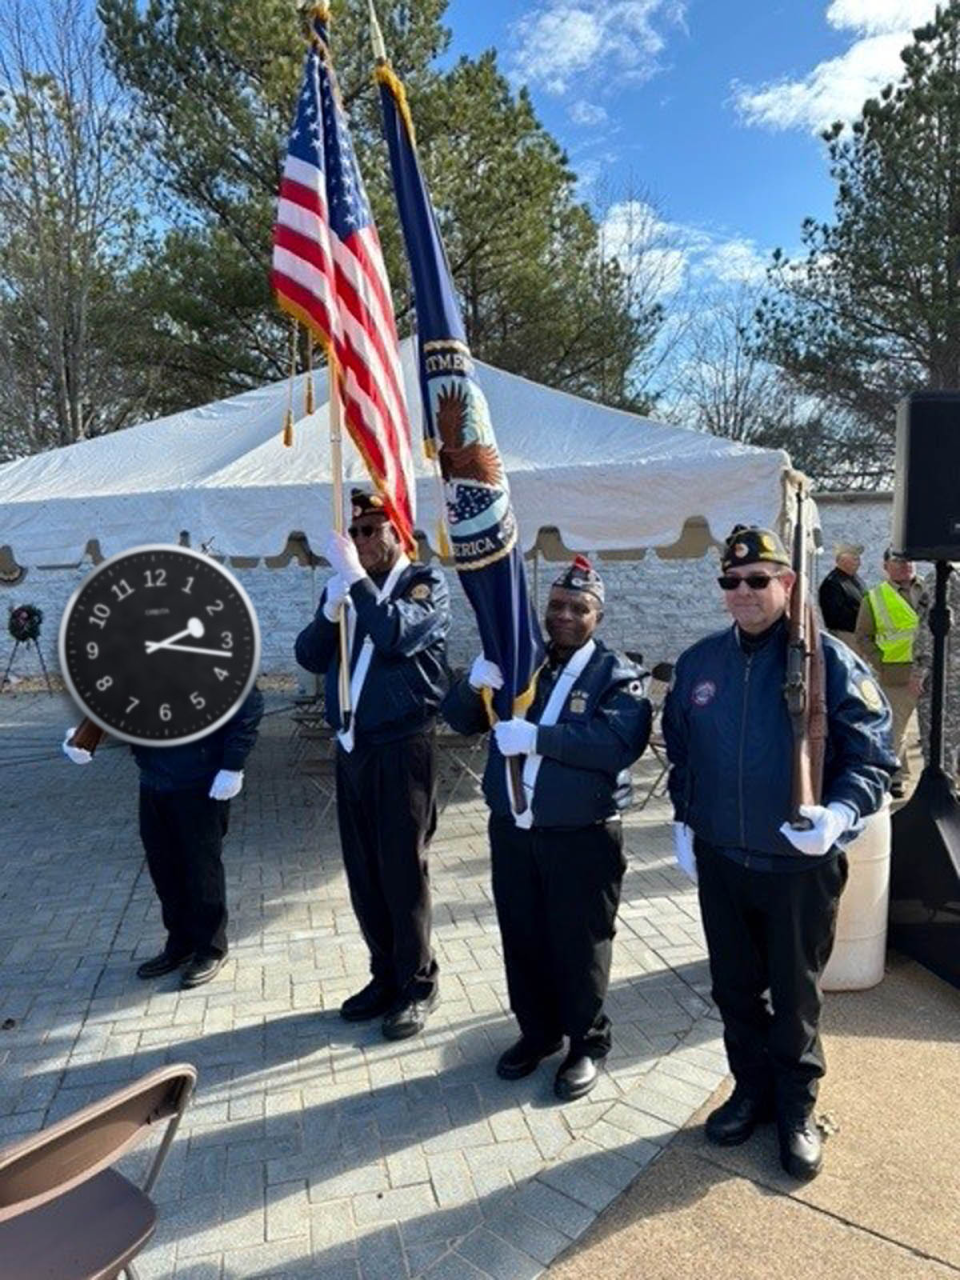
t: 2:17
